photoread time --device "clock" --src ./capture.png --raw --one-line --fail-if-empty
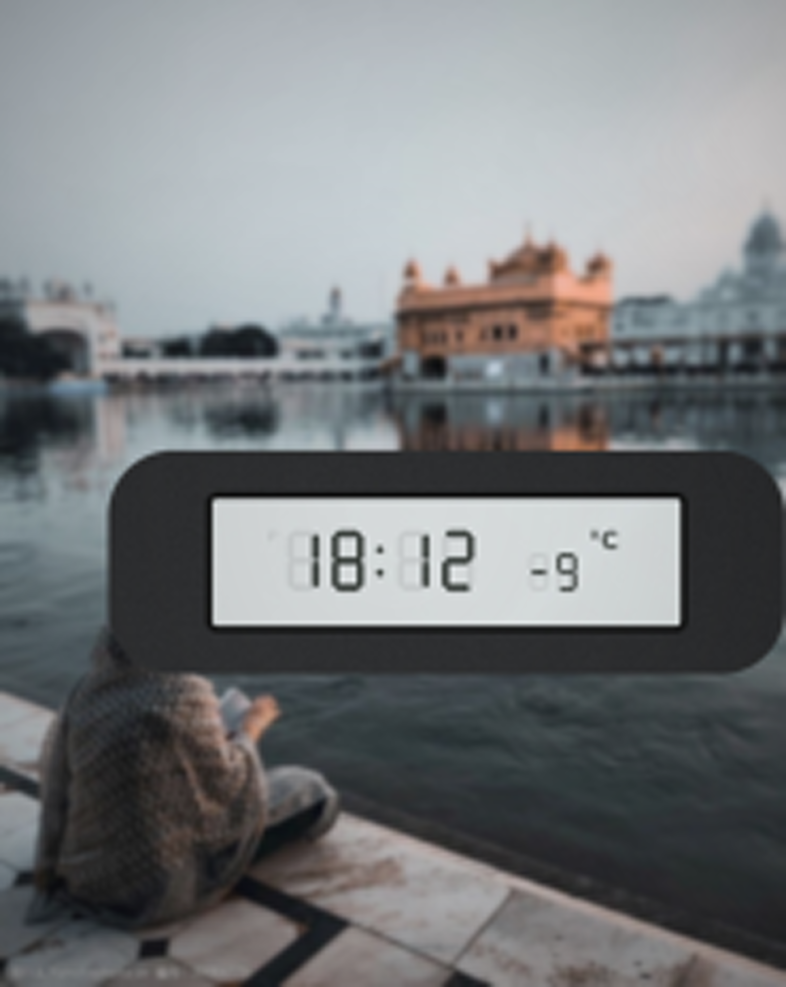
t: 18:12
